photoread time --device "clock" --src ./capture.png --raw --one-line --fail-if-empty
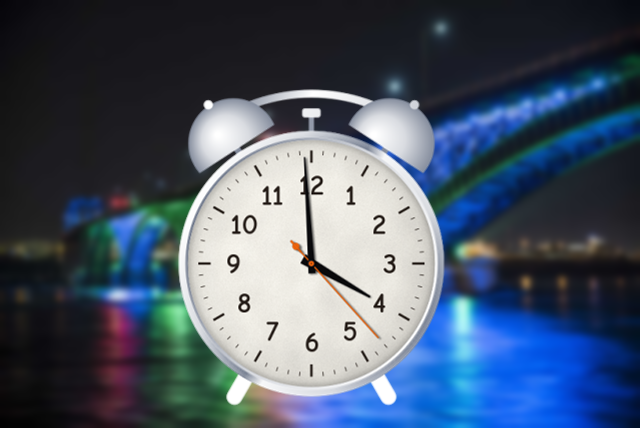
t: 3:59:23
